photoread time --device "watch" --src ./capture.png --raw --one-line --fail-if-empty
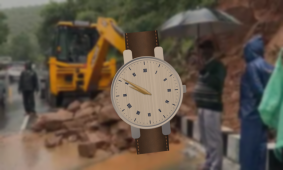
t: 9:51
